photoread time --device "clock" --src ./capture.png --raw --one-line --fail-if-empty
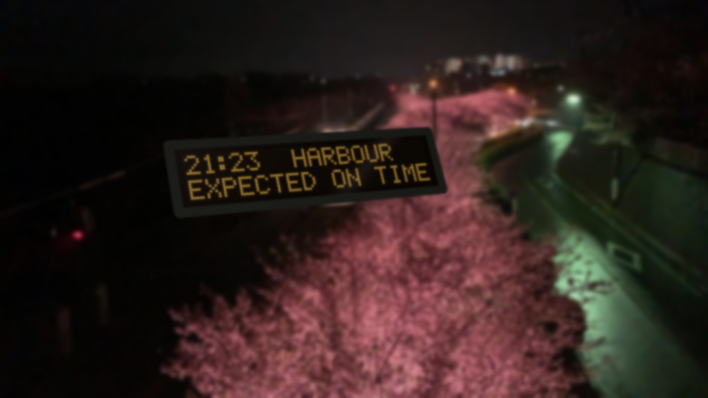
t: 21:23
